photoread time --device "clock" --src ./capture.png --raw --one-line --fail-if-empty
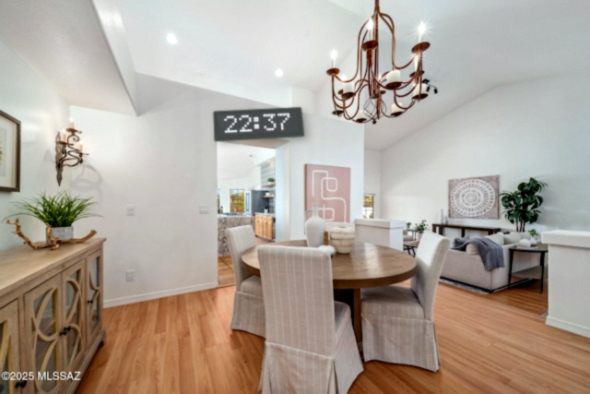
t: 22:37
